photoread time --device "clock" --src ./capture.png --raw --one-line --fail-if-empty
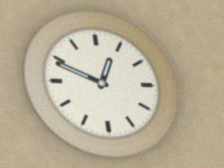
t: 12:49
